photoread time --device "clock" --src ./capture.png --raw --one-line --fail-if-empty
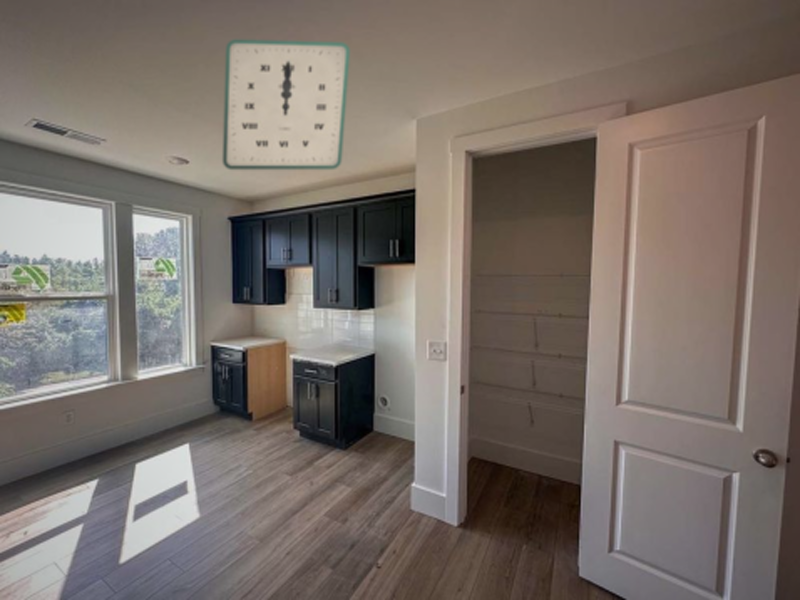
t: 12:00
